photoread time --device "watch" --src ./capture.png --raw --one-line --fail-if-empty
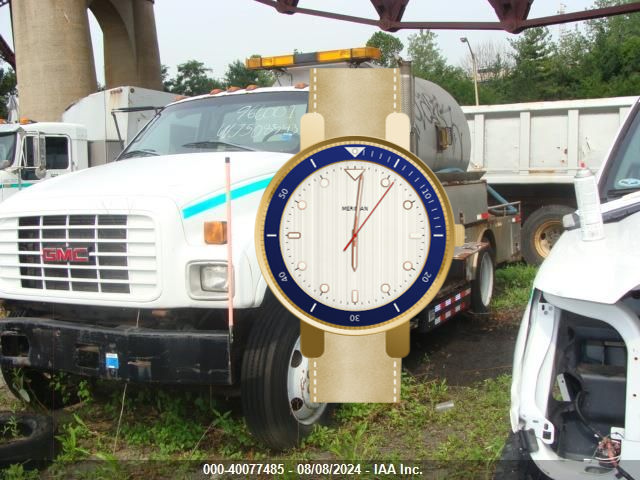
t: 6:01:06
